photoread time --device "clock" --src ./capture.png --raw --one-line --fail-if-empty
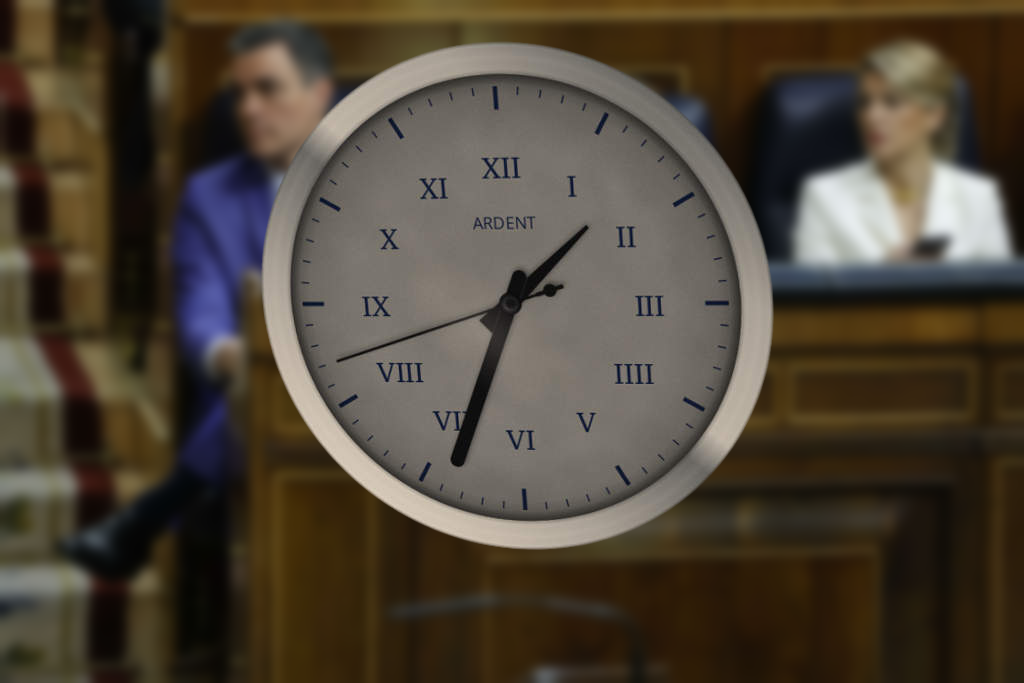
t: 1:33:42
